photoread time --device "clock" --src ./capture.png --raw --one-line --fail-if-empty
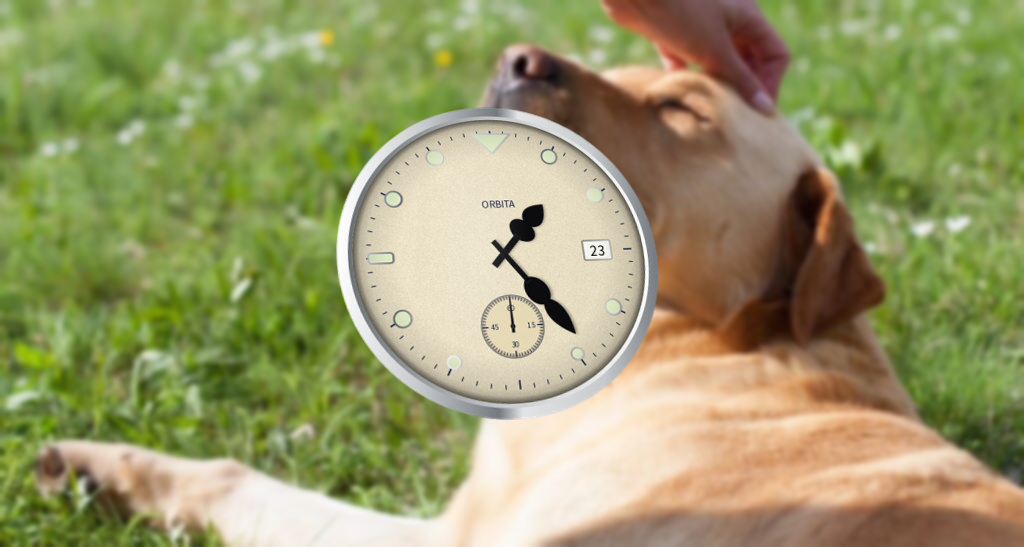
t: 1:24
